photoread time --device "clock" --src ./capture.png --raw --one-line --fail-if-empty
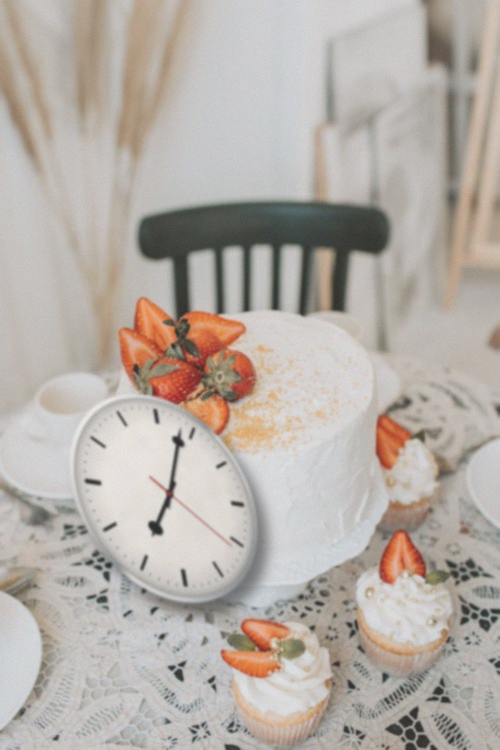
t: 7:03:21
